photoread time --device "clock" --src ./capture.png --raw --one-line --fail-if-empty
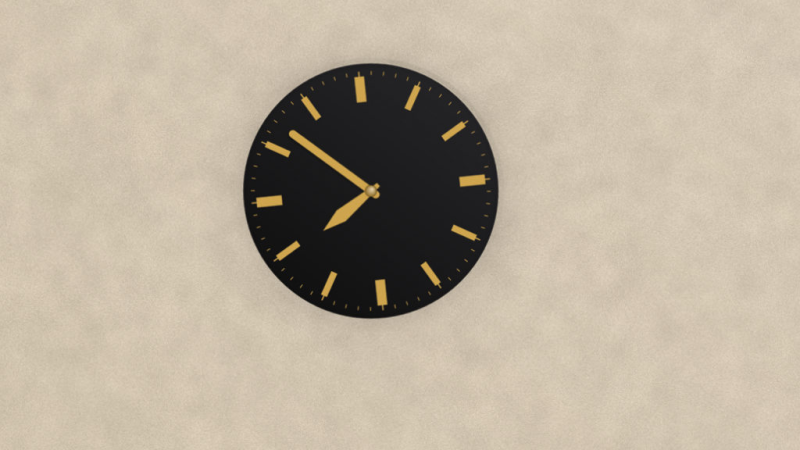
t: 7:52
